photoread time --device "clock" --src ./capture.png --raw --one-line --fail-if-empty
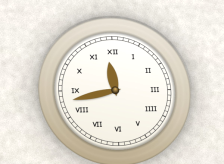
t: 11:43
